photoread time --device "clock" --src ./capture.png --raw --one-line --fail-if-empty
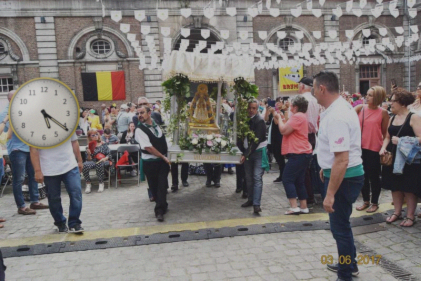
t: 5:21
